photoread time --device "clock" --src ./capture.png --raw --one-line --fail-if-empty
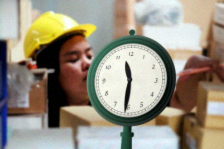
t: 11:31
